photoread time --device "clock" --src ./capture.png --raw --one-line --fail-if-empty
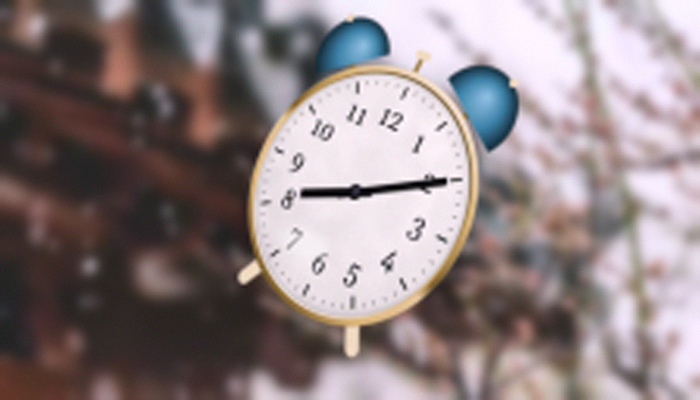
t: 8:10
